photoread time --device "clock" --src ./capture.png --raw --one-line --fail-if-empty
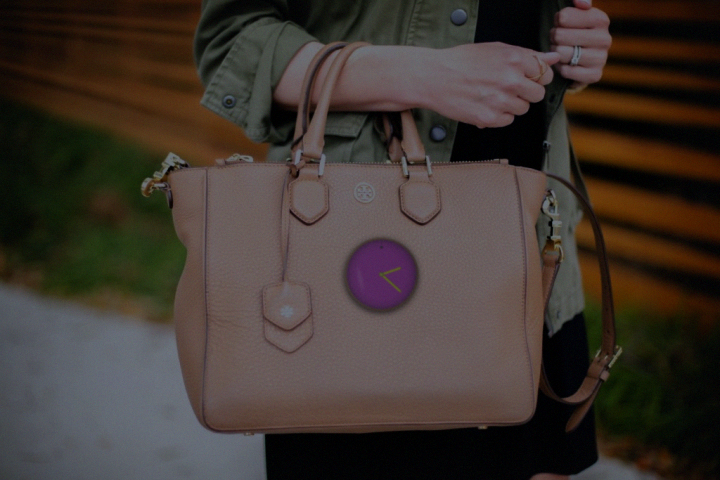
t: 2:22
